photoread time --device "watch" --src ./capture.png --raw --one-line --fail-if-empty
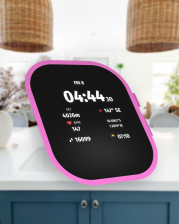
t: 4:44:30
